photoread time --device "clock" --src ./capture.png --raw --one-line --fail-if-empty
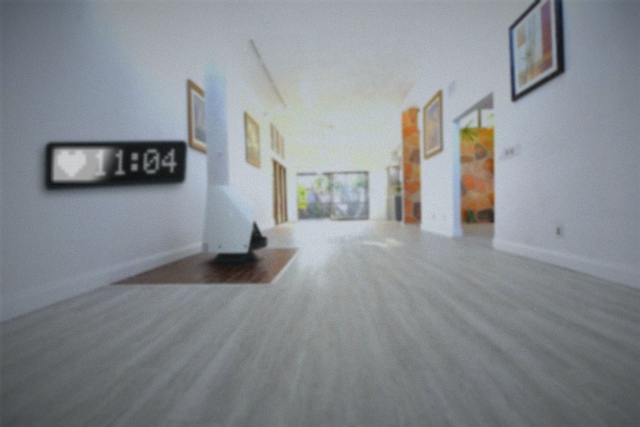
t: 11:04
